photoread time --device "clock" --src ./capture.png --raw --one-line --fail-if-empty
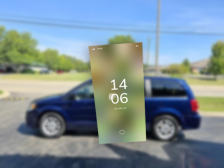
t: 14:06
